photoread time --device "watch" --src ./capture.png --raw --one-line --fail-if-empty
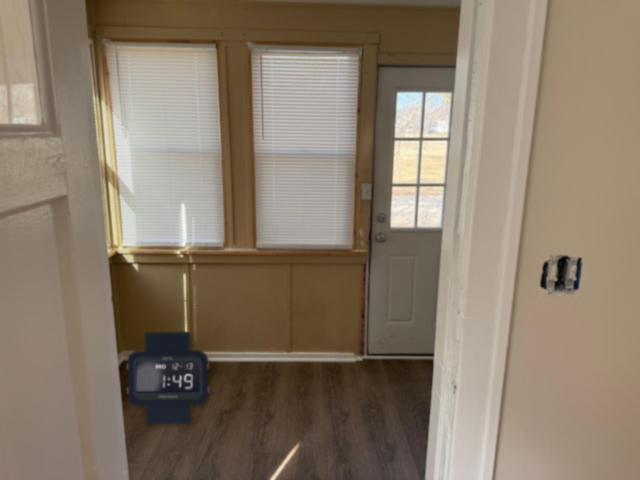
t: 1:49
